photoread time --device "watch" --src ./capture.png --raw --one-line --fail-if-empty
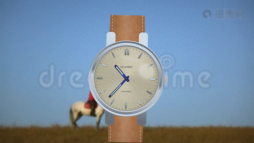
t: 10:37
